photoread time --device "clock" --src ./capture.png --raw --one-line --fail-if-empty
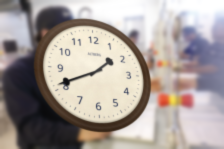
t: 1:41
